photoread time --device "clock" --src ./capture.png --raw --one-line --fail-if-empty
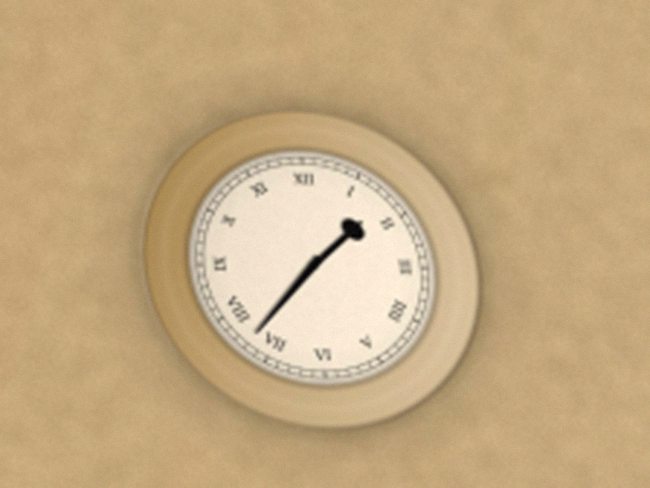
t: 1:37
